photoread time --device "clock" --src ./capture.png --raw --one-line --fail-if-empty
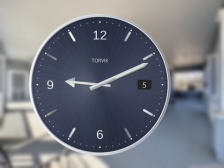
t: 9:11
